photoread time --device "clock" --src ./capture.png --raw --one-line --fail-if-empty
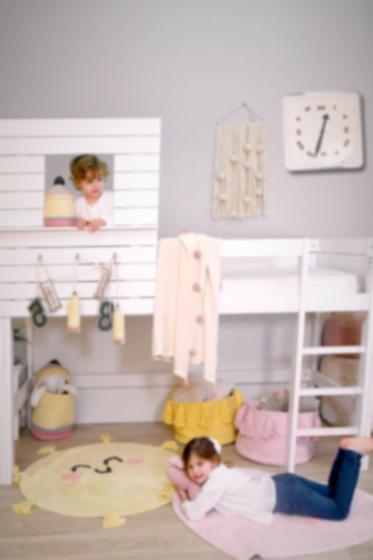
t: 12:33
